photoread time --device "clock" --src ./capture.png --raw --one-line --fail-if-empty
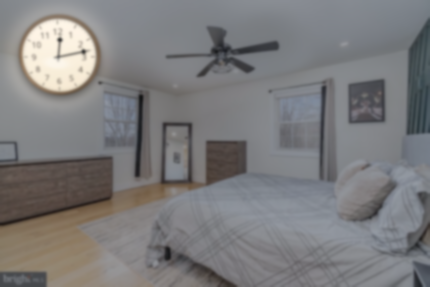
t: 12:13
